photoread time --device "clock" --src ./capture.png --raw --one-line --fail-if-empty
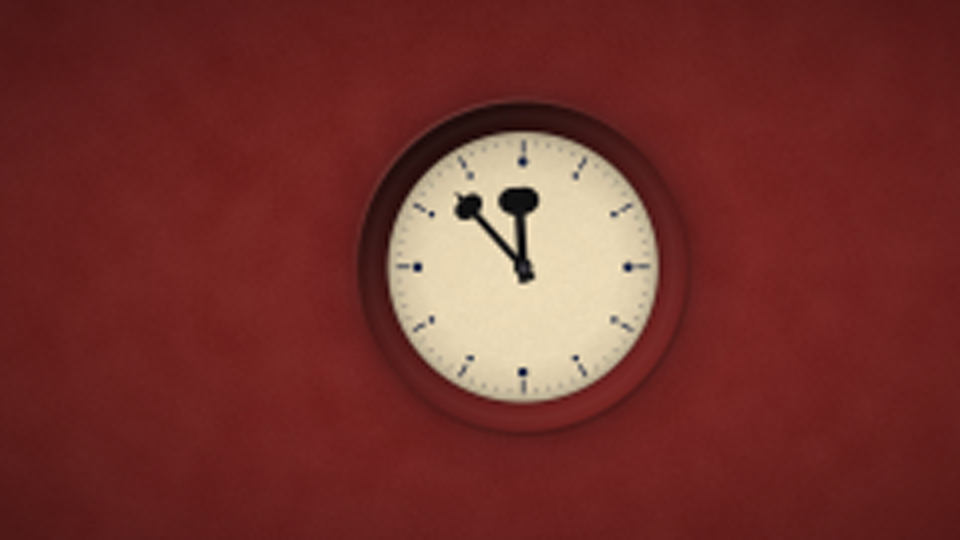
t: 11:53
